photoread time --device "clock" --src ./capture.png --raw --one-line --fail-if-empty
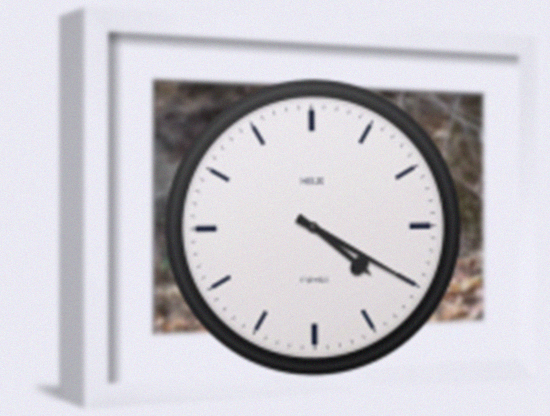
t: 4:20
